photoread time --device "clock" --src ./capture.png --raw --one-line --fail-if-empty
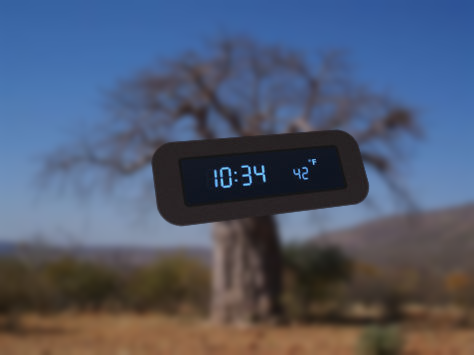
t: 10:34
